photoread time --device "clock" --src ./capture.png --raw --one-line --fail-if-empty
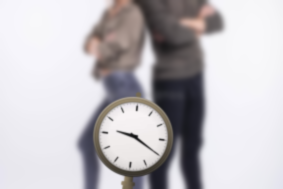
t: 9:20
